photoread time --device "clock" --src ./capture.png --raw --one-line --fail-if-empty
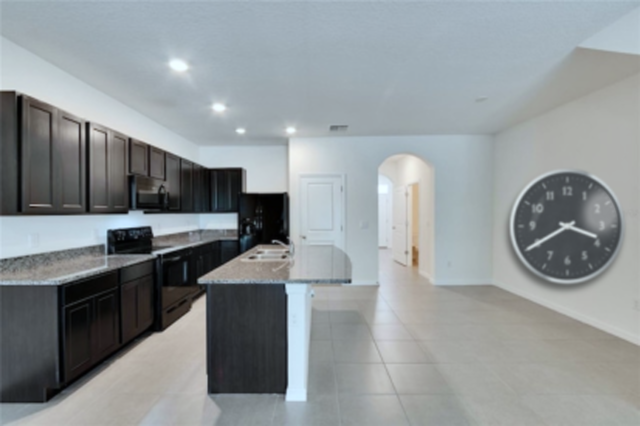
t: 3:40
